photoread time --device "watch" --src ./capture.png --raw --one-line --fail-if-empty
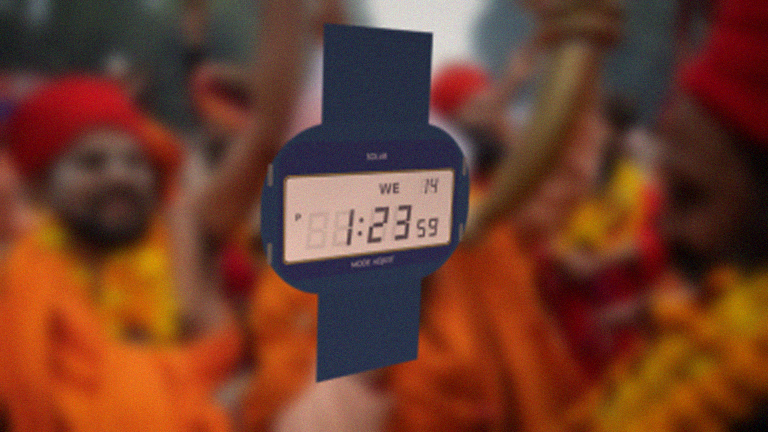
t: 1:23:59
